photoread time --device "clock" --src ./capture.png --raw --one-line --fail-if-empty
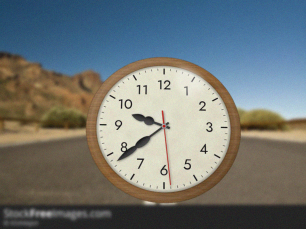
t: 9:38:29
